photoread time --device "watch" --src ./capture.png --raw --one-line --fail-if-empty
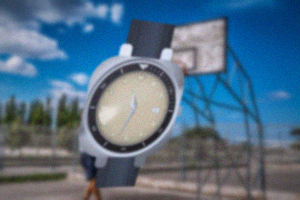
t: 11:33
